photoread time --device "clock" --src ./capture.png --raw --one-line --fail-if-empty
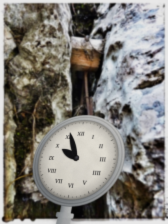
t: 9:56
